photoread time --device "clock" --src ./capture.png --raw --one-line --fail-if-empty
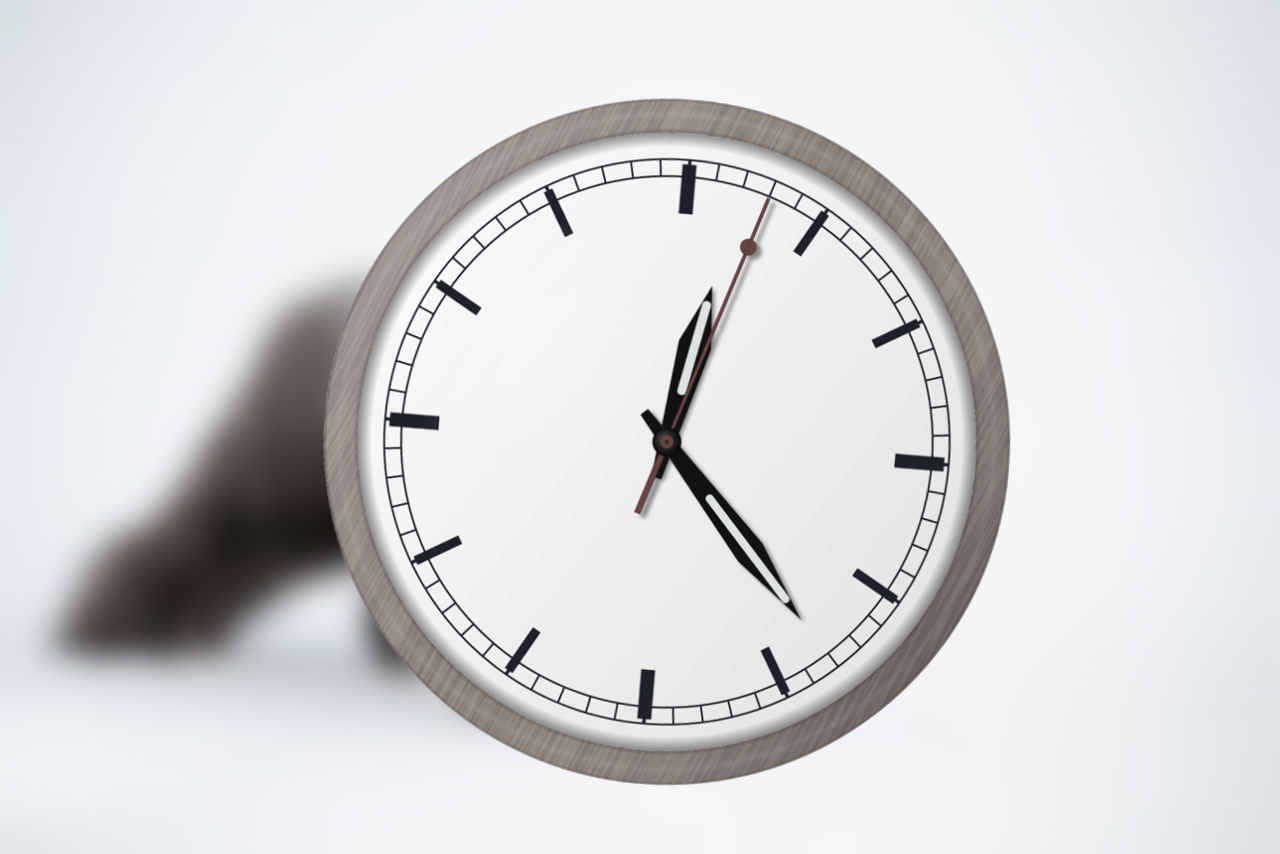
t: 12:23:03
